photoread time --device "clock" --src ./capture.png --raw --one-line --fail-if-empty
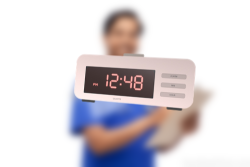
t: 12:48
